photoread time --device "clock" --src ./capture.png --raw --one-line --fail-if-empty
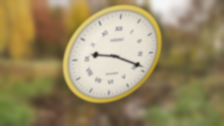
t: 9:19
